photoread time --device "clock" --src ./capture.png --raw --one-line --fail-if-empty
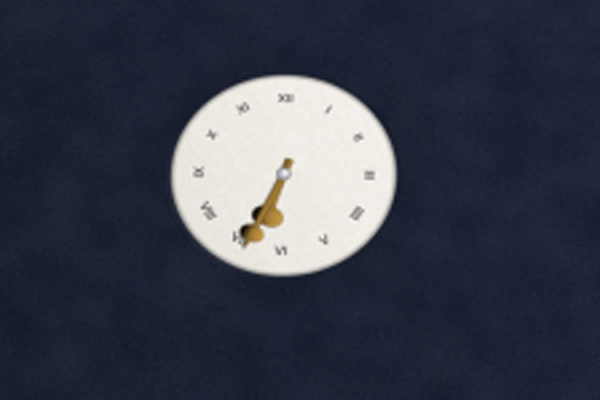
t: 6:34
